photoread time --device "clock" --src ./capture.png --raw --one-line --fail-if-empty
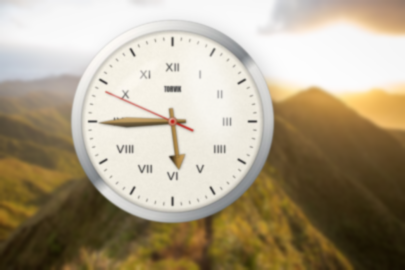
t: 5:44:49
